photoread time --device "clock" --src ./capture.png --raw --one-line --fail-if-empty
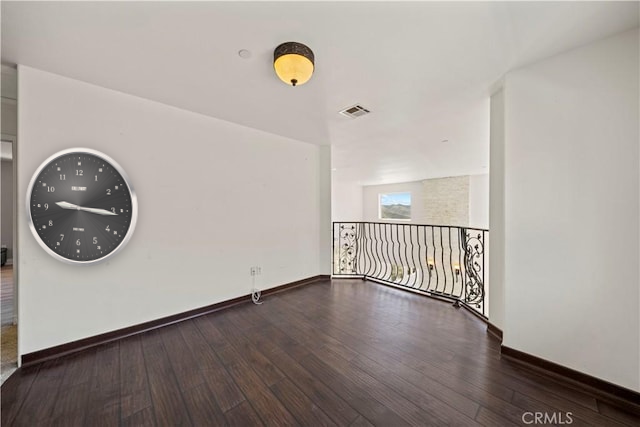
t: 9:16
